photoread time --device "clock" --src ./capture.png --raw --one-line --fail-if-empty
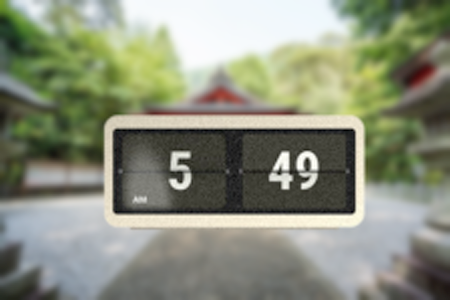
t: 5:49
